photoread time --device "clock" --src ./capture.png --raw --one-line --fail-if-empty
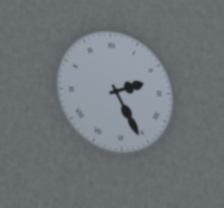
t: 2:26
